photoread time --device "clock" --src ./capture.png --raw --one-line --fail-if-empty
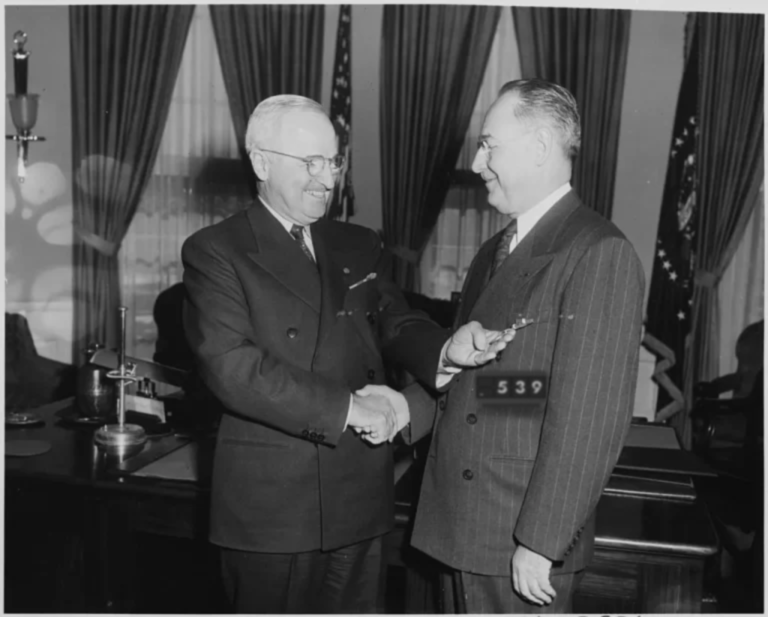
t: 5:39
